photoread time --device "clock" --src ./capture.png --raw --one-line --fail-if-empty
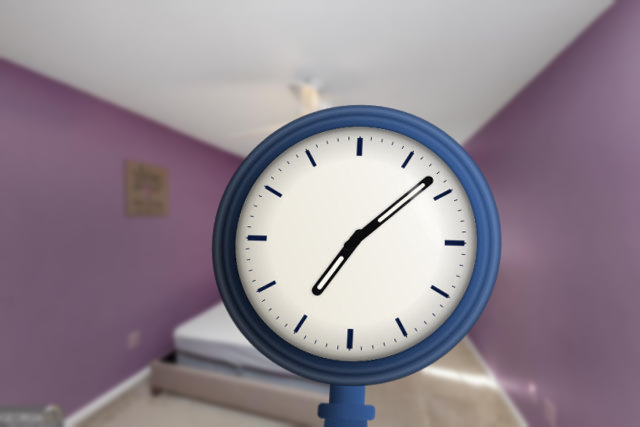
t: 7:08
